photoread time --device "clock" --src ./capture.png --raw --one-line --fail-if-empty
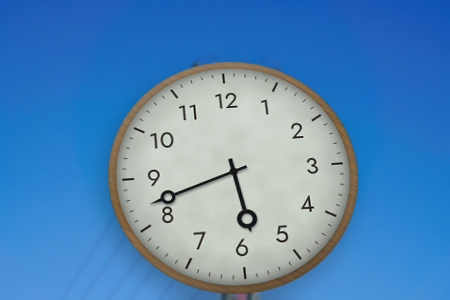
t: 5:42
